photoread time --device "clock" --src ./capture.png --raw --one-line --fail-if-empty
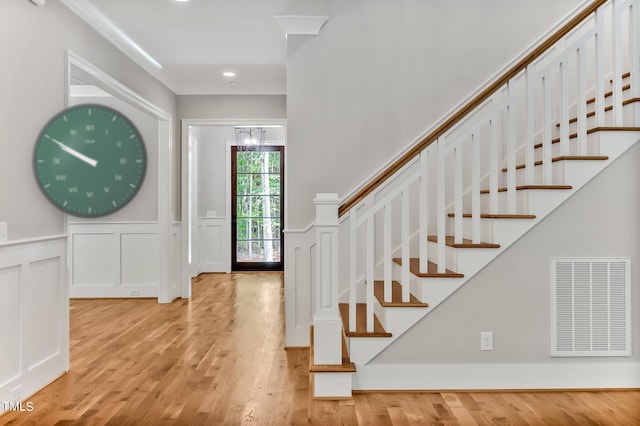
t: 9:50
